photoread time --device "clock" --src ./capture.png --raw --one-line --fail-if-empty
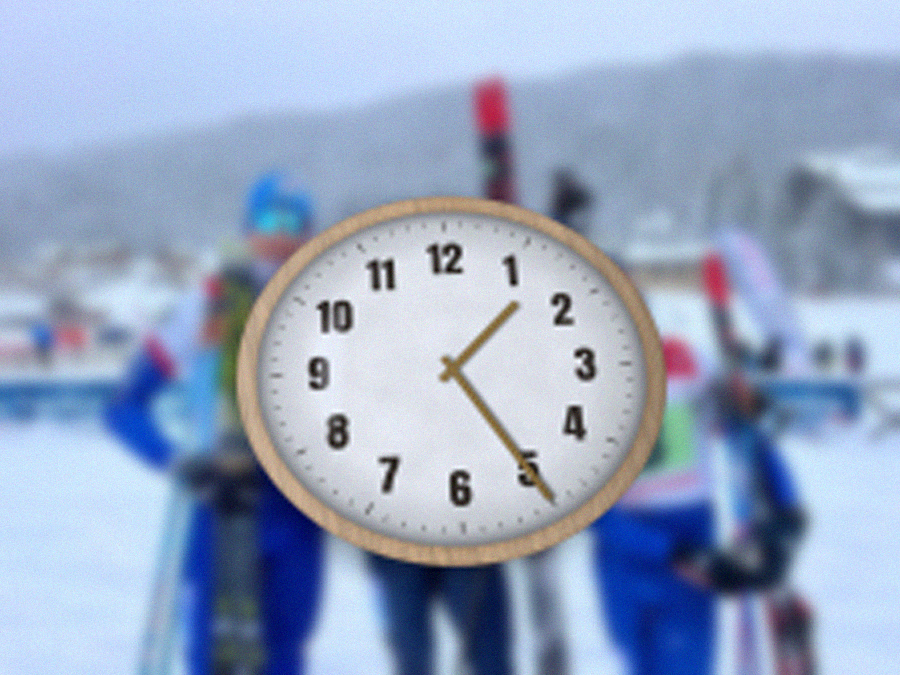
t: 1:25
